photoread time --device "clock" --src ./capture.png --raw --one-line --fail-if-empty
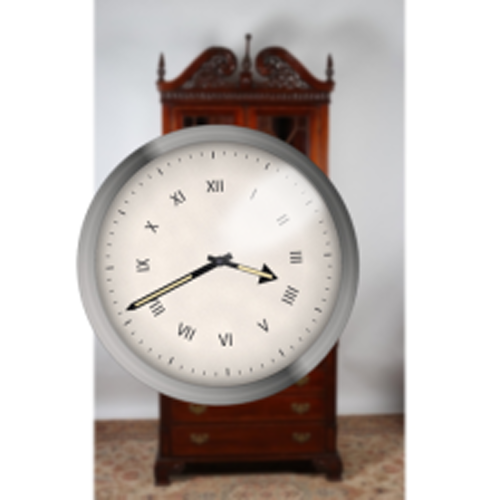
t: 3:41
